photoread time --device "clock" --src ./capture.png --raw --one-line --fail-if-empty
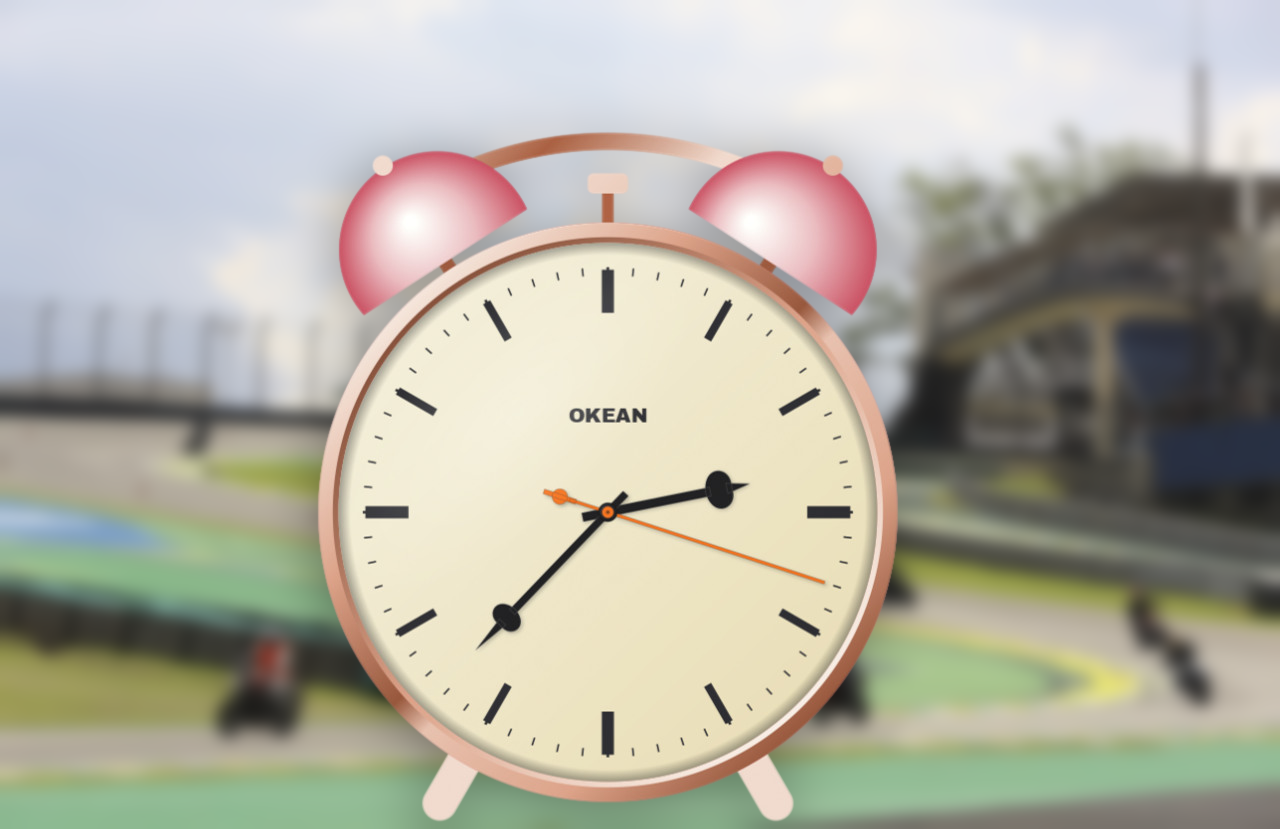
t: 2:37:18
